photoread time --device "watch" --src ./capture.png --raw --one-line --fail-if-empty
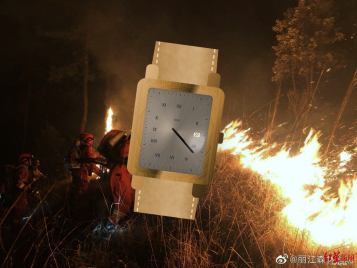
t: 4:22
